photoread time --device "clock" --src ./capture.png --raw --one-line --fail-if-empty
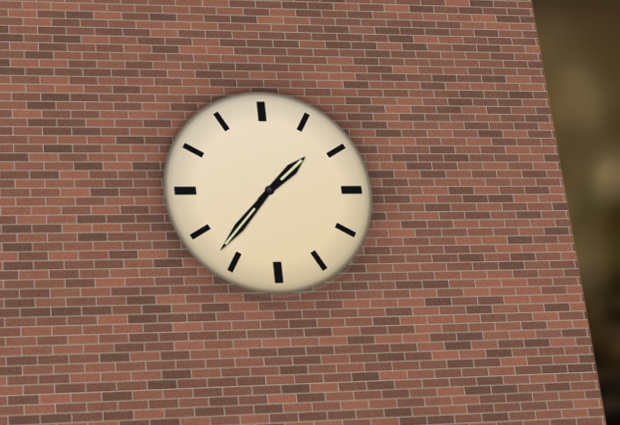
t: 1:37
